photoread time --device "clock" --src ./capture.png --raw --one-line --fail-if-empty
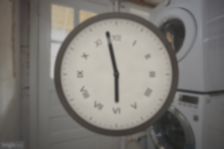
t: 5:58
